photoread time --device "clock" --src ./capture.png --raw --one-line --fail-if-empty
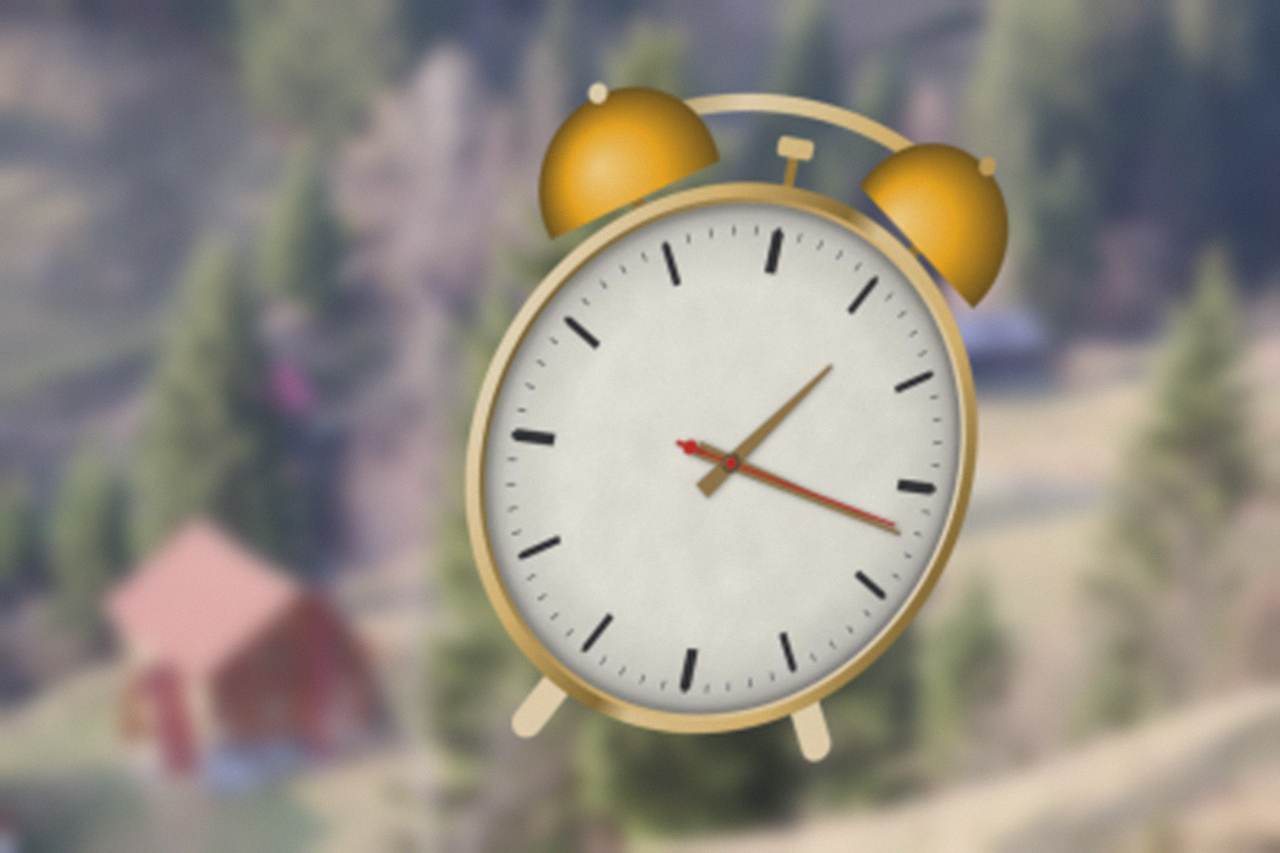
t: 1:17:17
